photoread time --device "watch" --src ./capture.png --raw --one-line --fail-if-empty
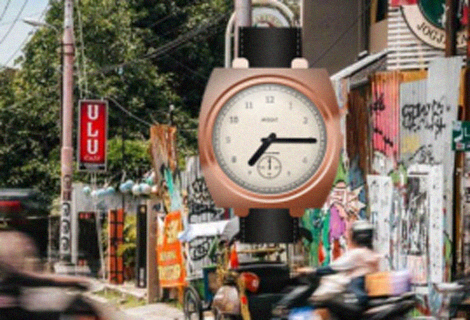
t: 7:15
